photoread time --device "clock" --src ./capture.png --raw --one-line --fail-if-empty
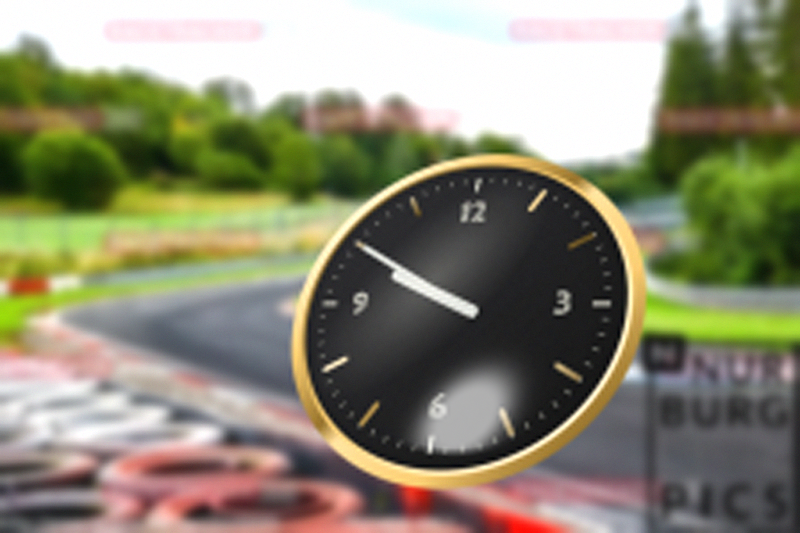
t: 9:50
